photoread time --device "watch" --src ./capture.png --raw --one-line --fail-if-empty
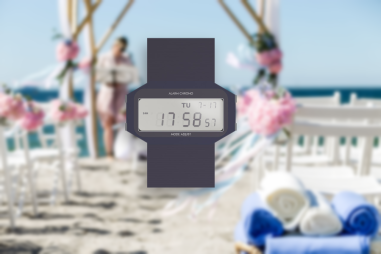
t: 17:58:57
